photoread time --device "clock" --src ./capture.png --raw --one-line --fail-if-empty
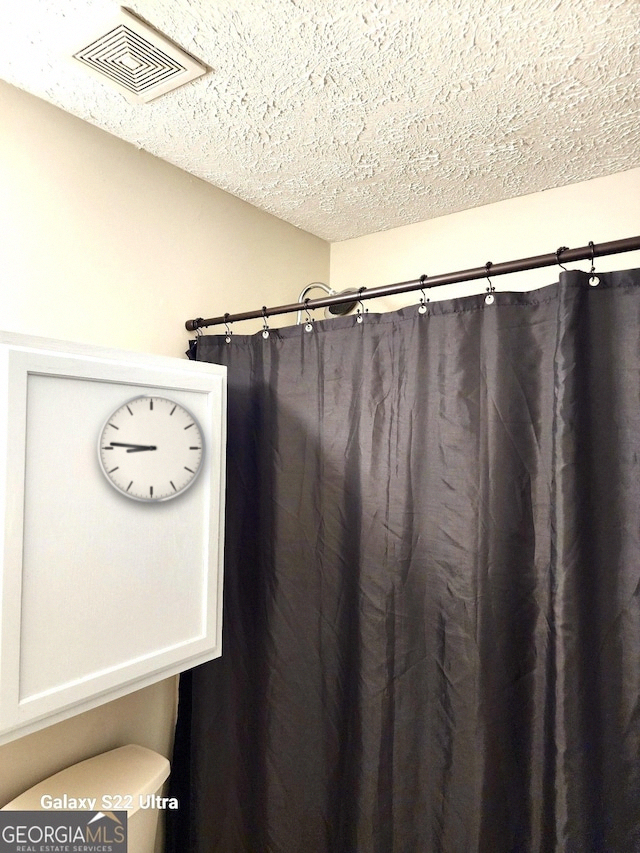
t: 8:46
